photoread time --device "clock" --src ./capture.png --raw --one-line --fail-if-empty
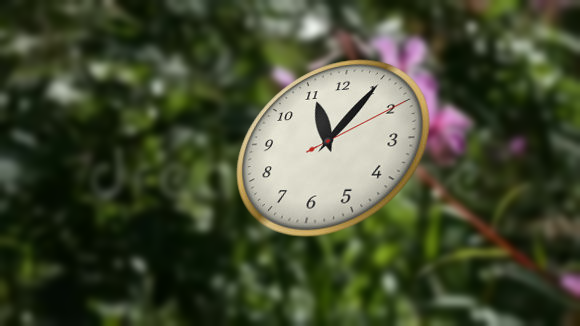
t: 11:05:10
